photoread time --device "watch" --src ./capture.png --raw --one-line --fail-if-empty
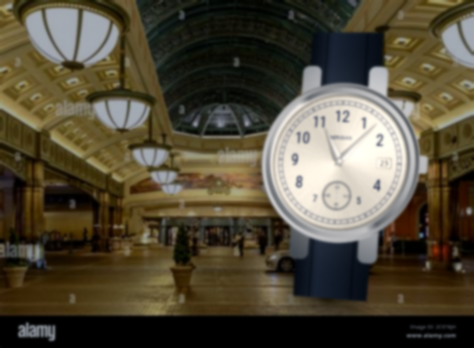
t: 11:07
